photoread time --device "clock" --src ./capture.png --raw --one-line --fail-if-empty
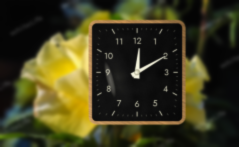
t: 12:10
